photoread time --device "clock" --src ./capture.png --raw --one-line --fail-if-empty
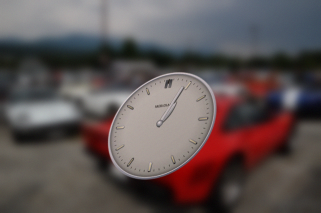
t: 1:04
